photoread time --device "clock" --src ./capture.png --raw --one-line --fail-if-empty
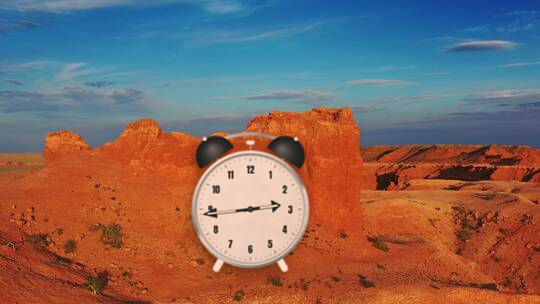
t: 2:44
